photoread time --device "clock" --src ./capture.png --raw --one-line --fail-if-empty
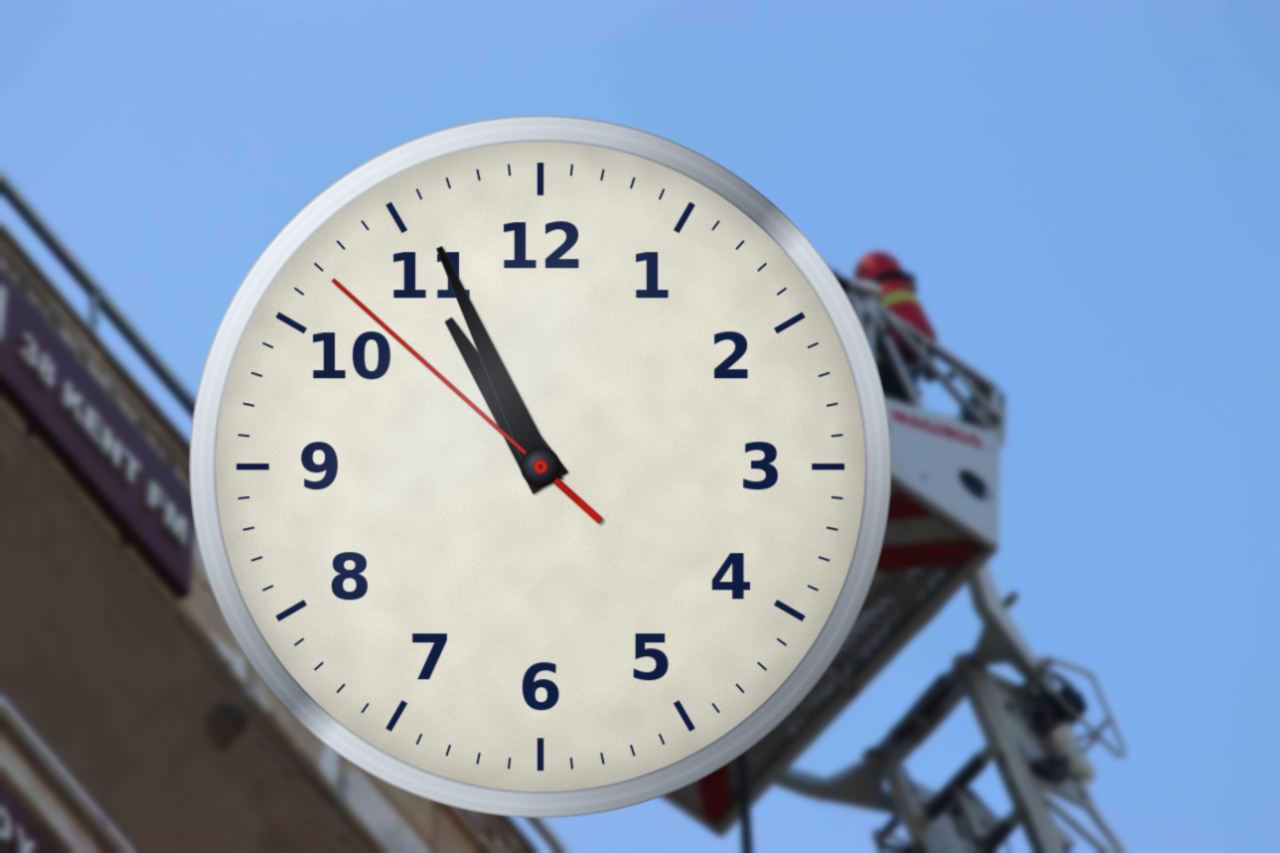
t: 10:55:52
